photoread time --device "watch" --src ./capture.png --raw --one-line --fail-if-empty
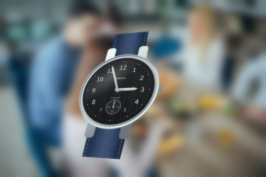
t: 2:56
